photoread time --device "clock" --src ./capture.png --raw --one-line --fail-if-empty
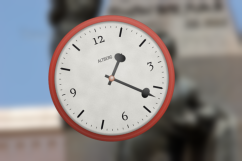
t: 1:22
